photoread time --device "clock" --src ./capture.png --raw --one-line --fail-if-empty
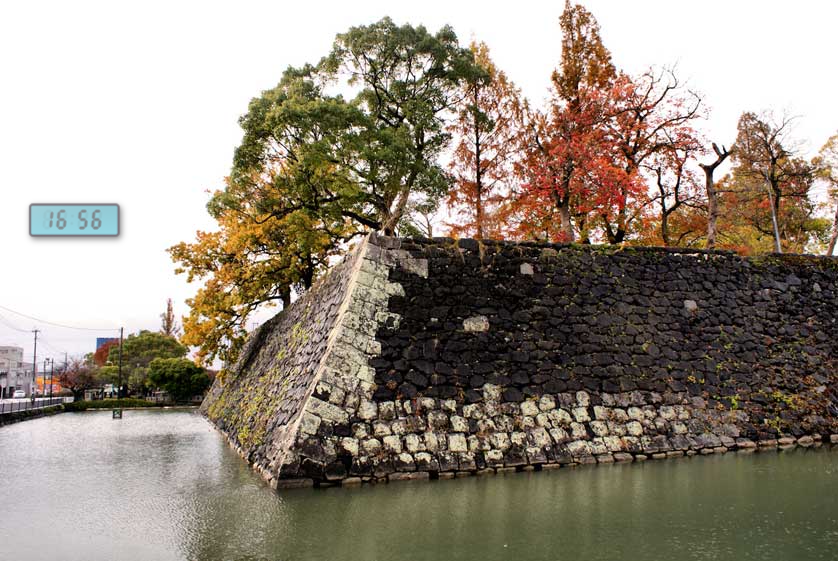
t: 16:56
